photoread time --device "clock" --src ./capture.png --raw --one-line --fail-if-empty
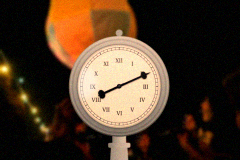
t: 8:11
